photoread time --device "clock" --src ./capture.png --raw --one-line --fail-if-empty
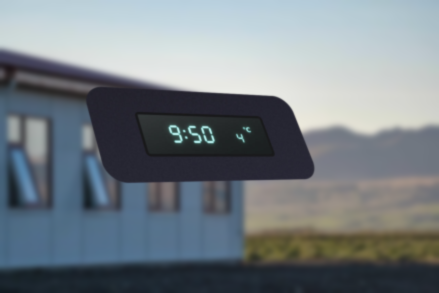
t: 9:50
